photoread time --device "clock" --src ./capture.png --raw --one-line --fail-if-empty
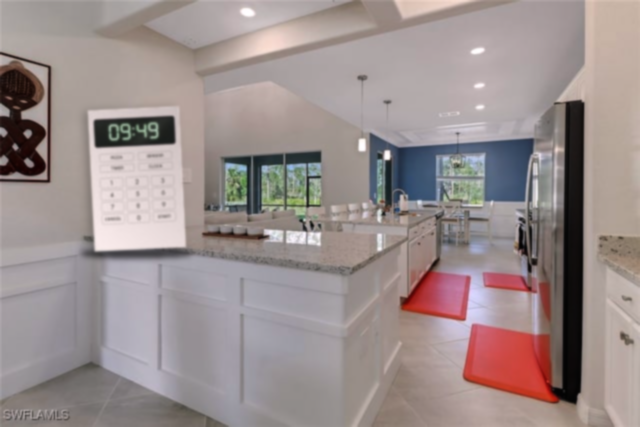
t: 9:49
